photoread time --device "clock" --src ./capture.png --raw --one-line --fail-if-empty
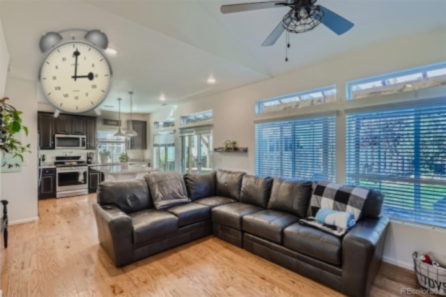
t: 3:01
